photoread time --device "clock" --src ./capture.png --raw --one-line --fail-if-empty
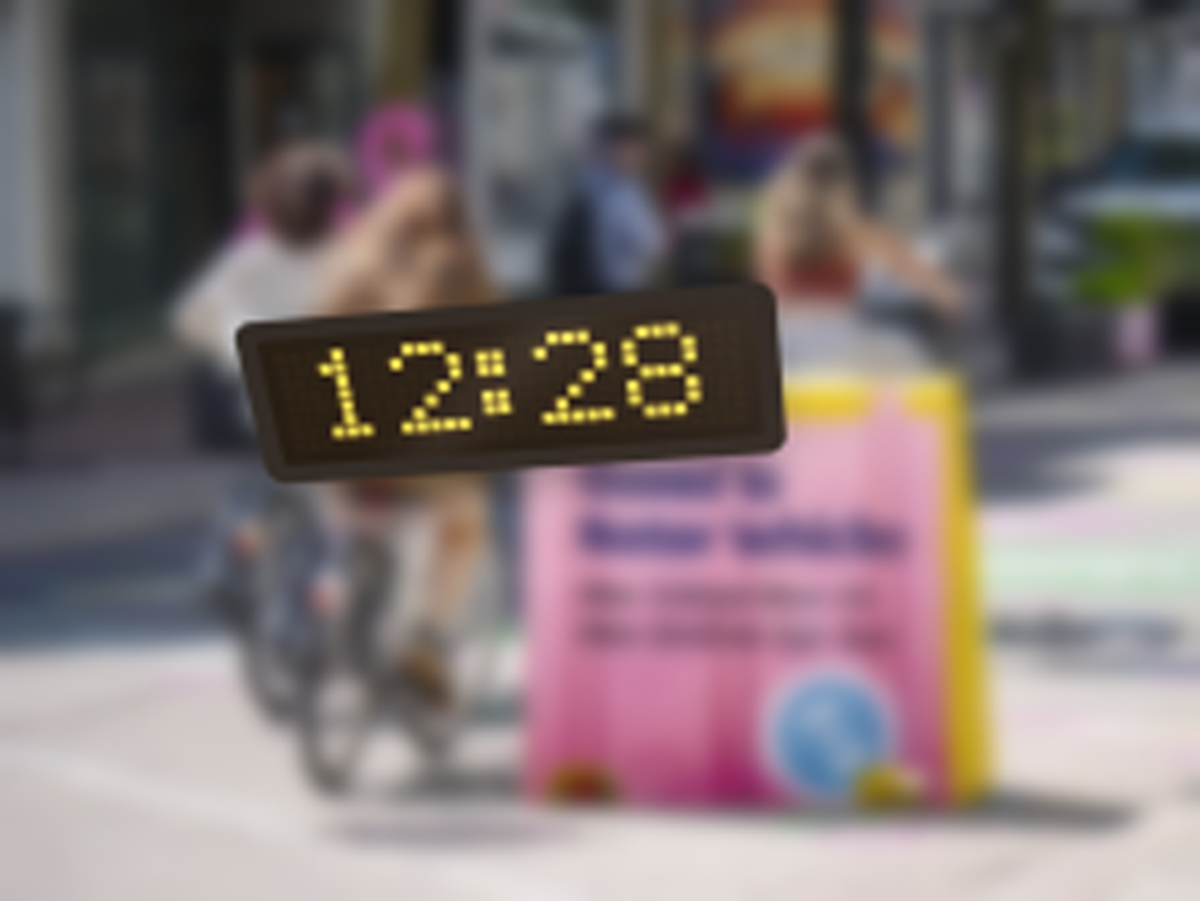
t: 12:28
